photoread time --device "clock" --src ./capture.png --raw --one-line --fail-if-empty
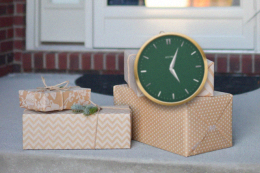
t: 5:04
